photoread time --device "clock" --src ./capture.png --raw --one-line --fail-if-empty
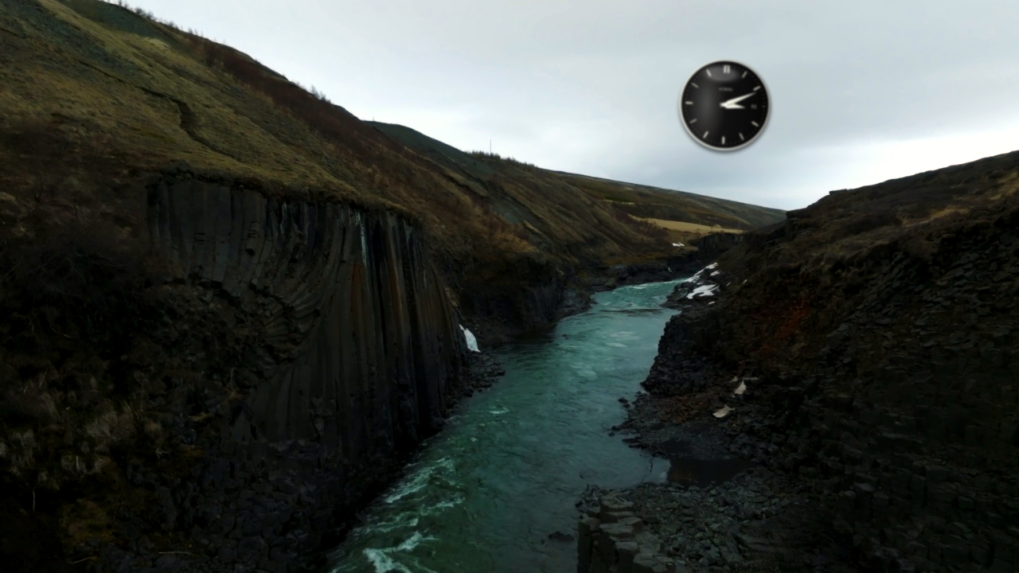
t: 3:11
